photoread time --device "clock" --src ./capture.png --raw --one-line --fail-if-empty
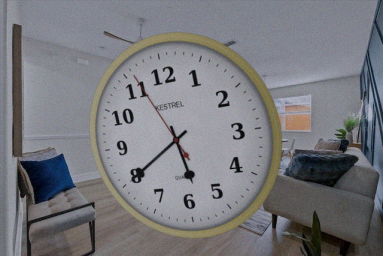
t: 5:39:56
